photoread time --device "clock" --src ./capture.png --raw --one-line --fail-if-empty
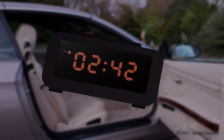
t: 2:42
